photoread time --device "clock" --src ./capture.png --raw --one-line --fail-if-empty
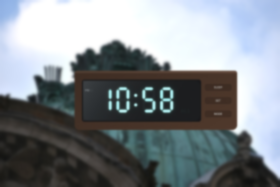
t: 10:58
